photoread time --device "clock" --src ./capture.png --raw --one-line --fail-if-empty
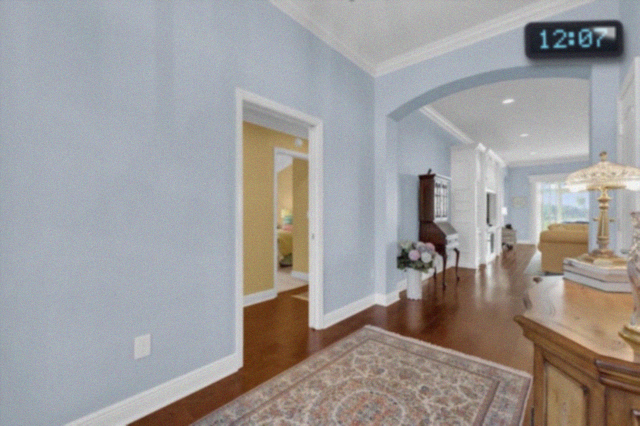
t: 12:07
